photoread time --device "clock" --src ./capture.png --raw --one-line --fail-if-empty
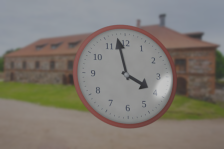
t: 3:58
